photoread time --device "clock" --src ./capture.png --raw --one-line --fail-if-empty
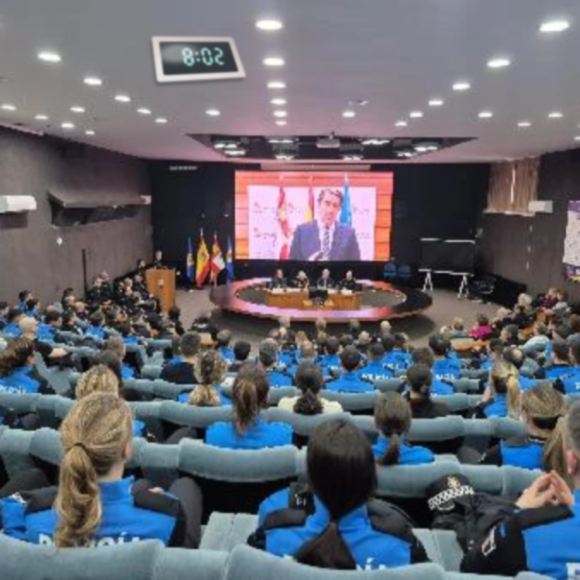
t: 8:02
